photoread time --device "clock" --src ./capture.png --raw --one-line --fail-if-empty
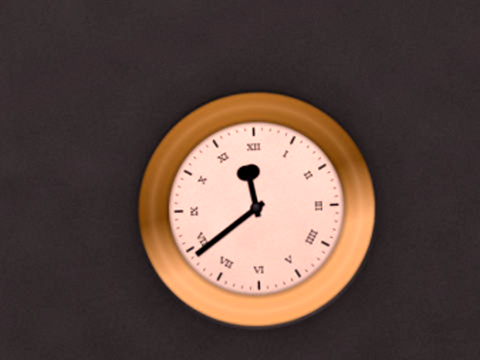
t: 11:39
